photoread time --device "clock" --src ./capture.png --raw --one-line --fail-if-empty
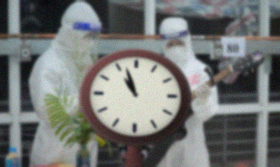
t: 10:57
